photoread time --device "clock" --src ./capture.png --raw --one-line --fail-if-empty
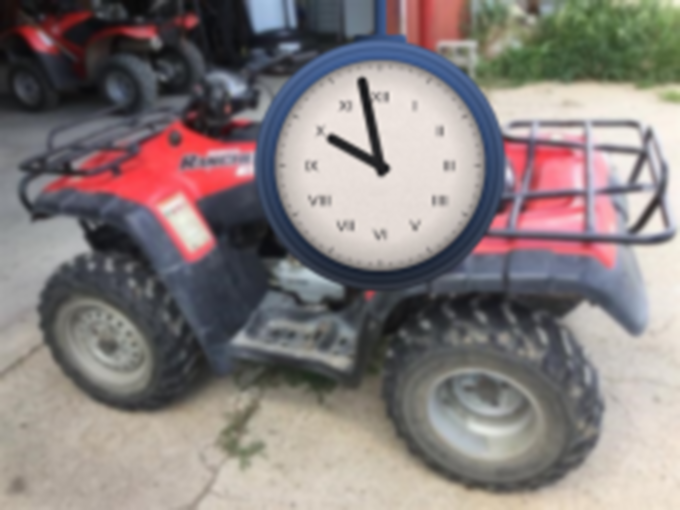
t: 9:58
